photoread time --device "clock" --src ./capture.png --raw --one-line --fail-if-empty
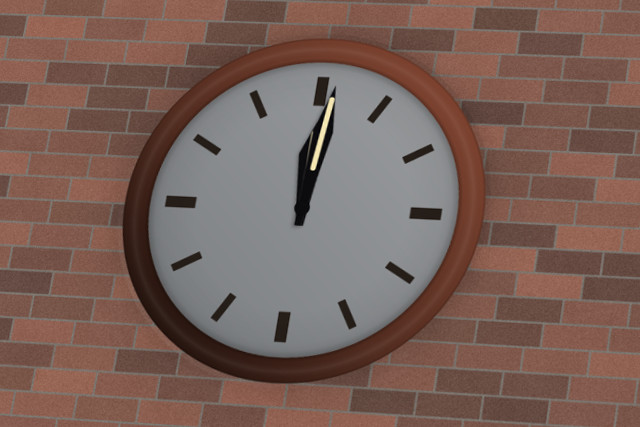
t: 12:01
